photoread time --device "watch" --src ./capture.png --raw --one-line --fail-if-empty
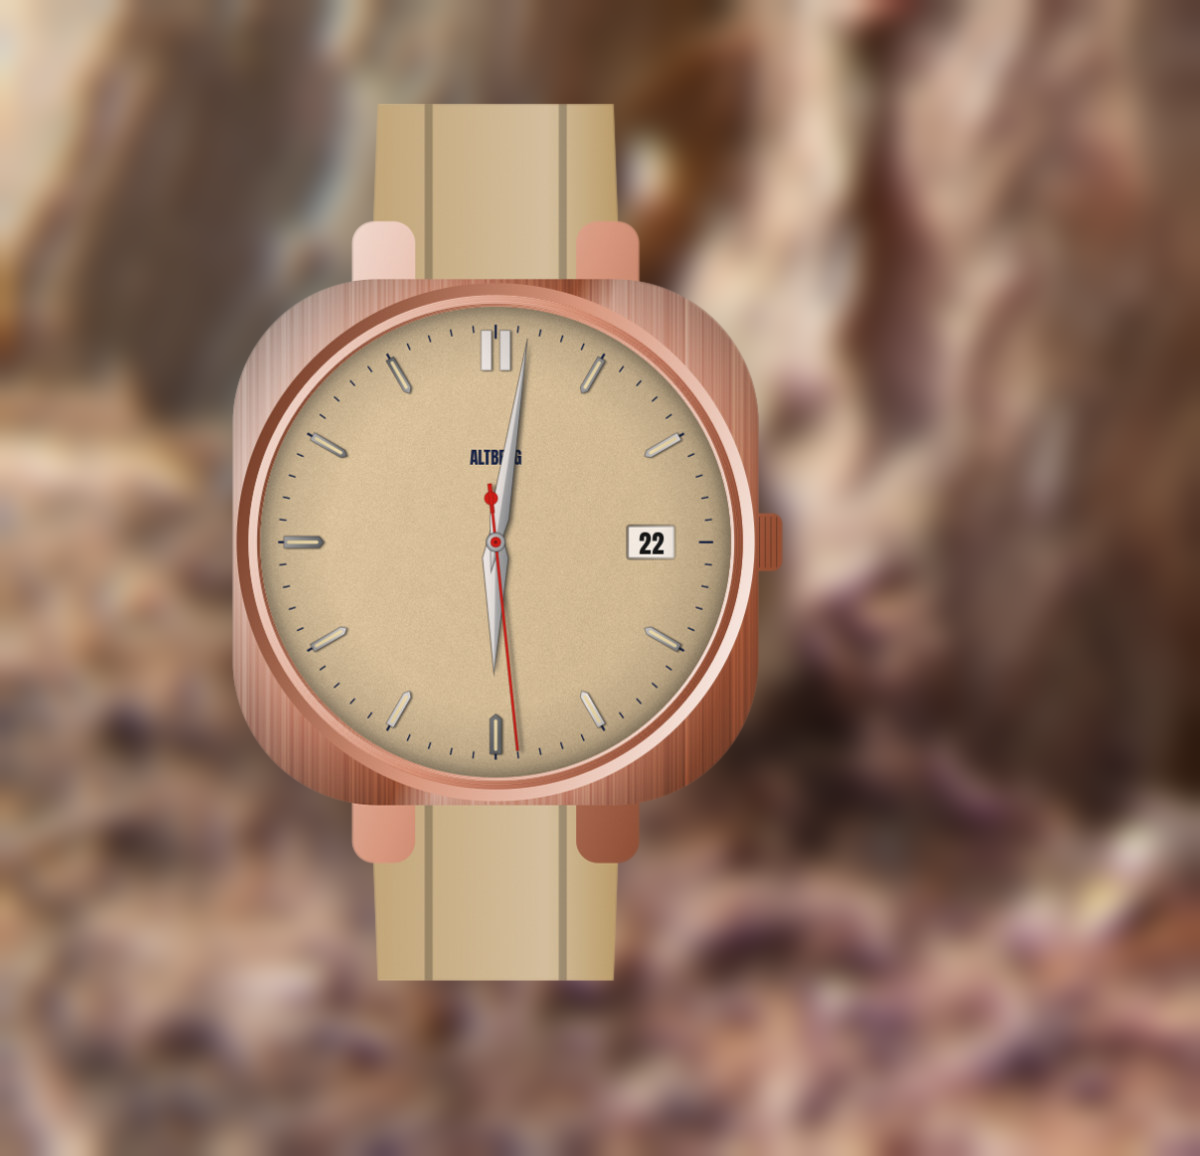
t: 6:01:29
